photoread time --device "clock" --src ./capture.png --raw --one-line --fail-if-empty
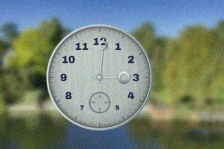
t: 3:01
